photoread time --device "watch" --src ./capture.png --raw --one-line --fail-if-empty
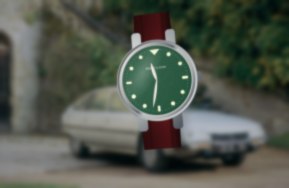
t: 11:32
